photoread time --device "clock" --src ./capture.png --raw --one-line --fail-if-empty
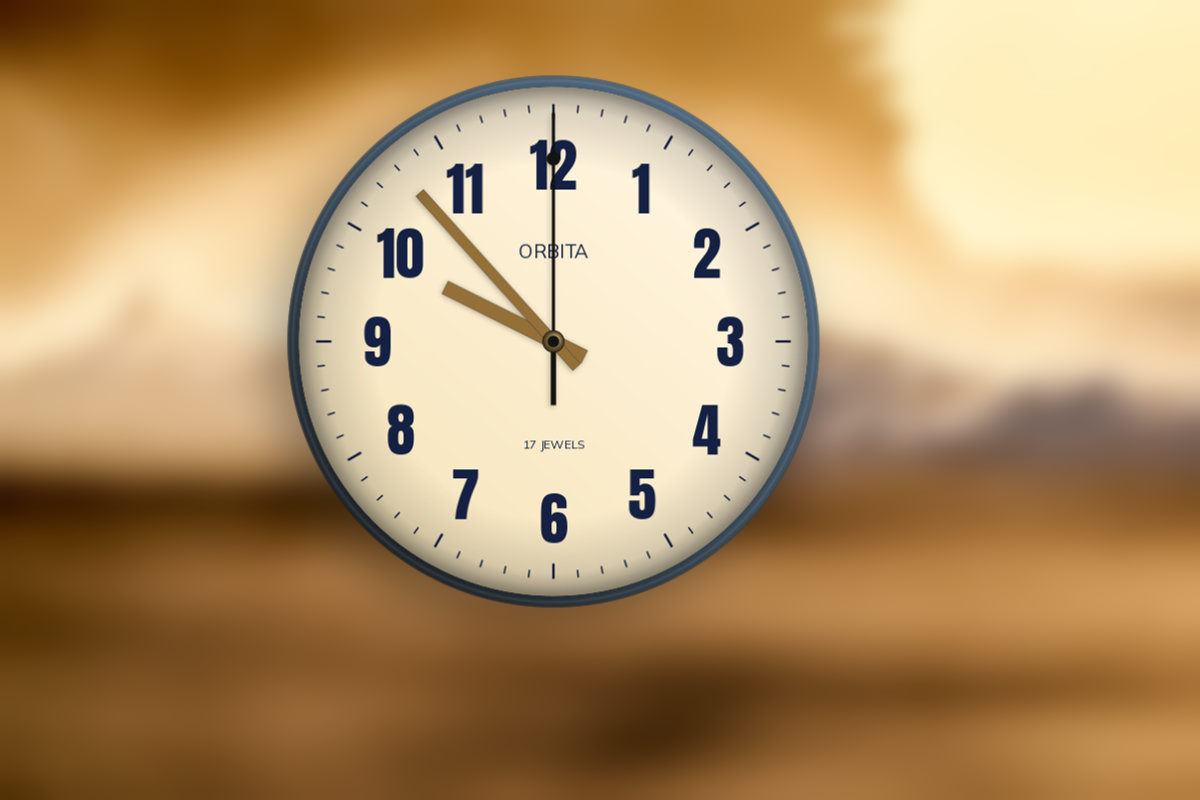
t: 9:53:00
